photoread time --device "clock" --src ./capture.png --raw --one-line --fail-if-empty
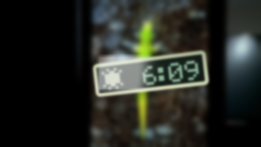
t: 6:09
